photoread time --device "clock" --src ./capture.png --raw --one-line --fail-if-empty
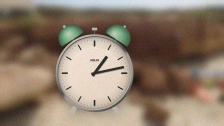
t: 1:13
